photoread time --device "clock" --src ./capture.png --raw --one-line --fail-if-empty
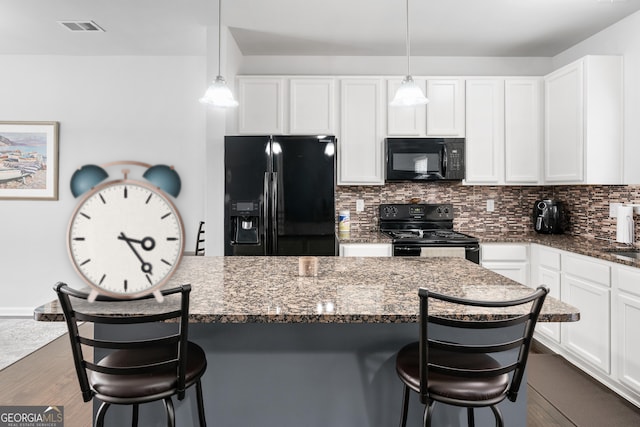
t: 3:24
